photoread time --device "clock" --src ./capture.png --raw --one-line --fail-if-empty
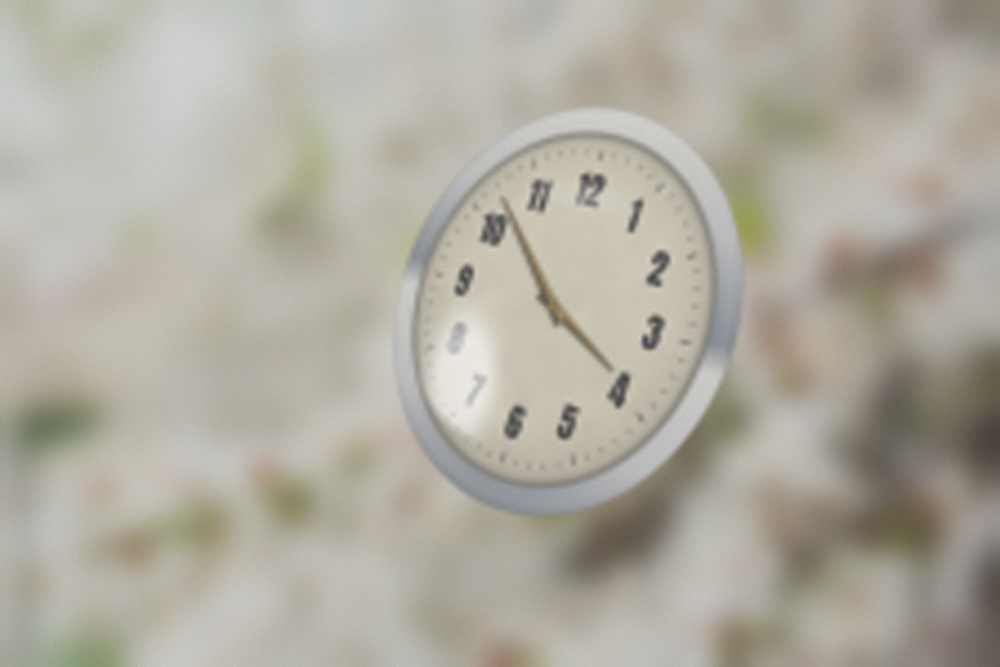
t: 3:52
